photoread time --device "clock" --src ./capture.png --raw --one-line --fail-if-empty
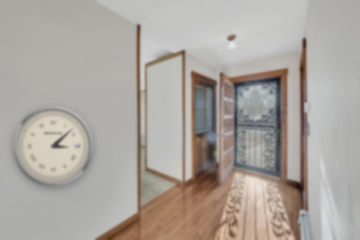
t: 3:08
